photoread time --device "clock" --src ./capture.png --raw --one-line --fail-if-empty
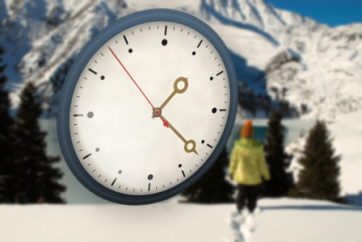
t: 1:21:53
